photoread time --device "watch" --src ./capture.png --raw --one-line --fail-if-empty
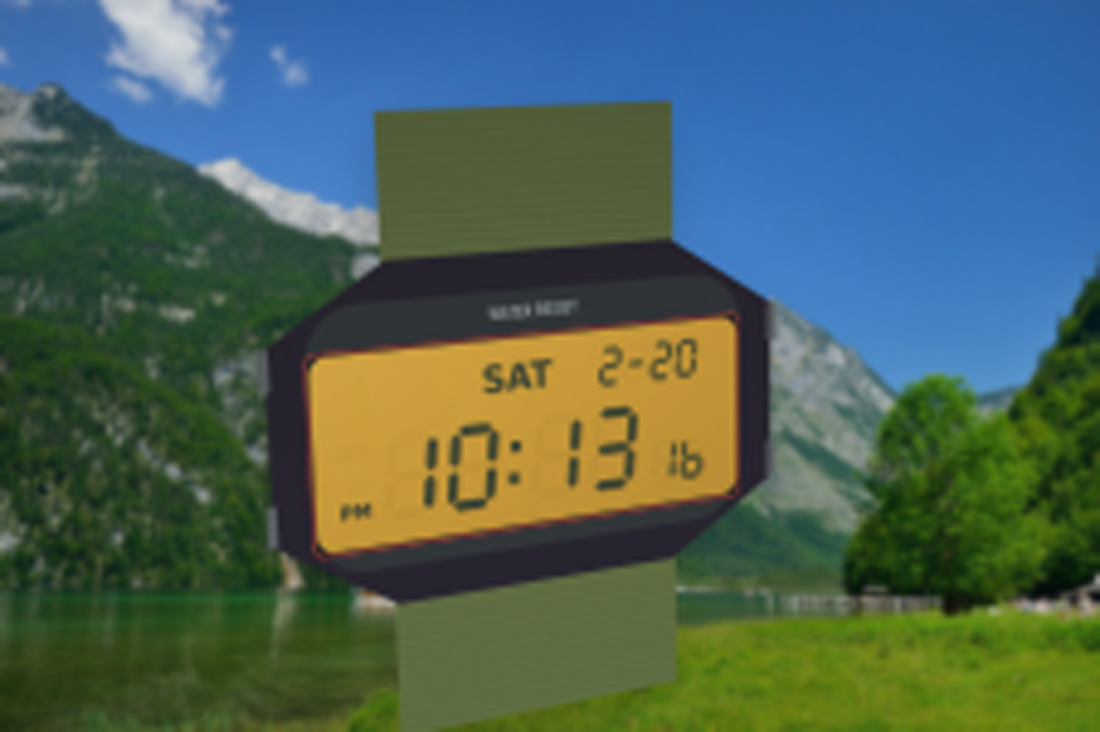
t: 10:13:16
